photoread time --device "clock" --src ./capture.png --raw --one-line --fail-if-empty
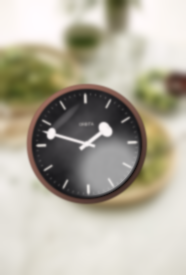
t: 1:48
